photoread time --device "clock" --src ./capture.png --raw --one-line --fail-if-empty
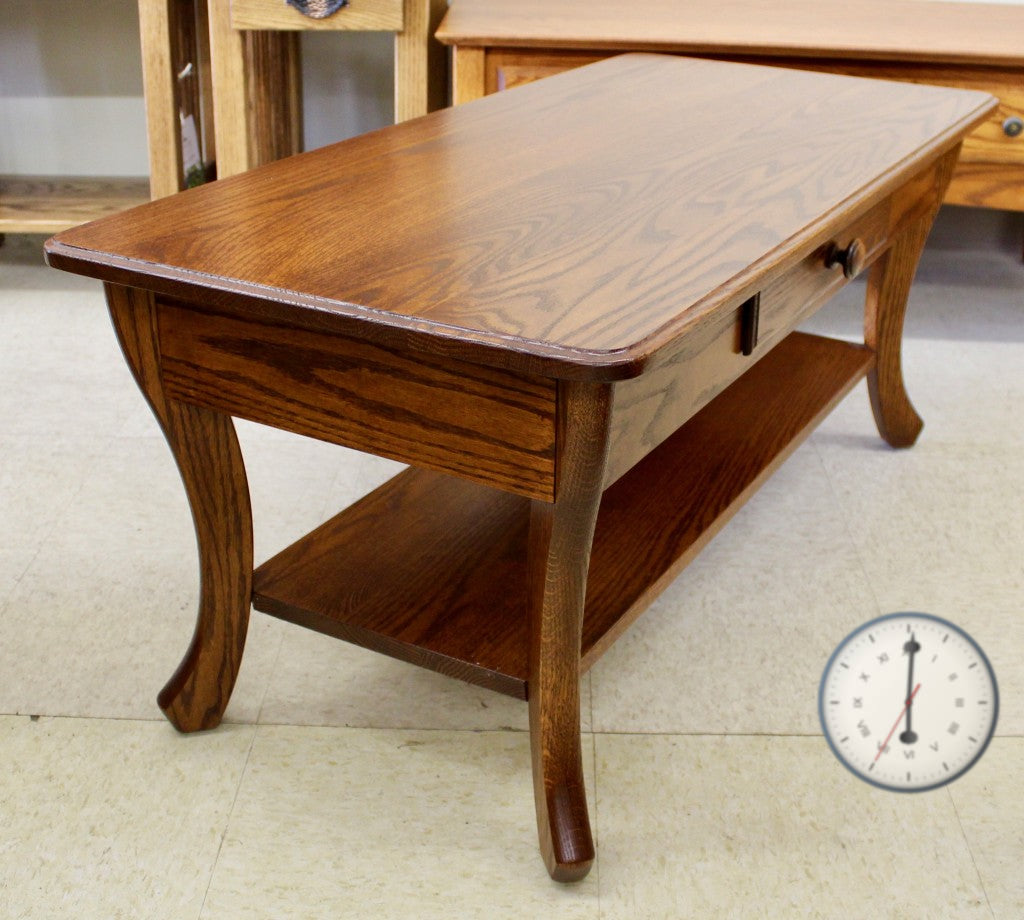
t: 6:00:35
